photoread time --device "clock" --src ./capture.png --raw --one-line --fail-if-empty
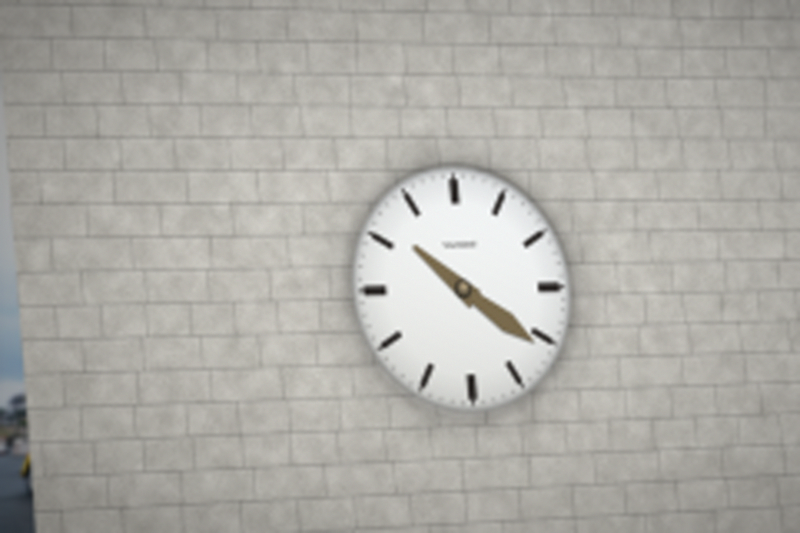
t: 10:21
